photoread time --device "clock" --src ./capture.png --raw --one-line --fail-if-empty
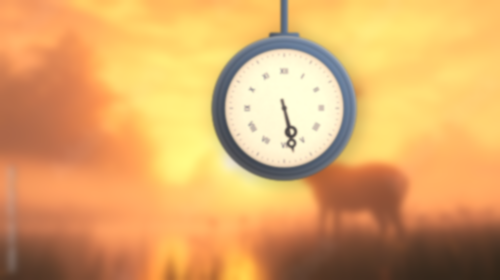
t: 5:28
